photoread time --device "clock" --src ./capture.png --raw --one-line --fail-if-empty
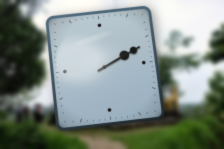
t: 2:11
